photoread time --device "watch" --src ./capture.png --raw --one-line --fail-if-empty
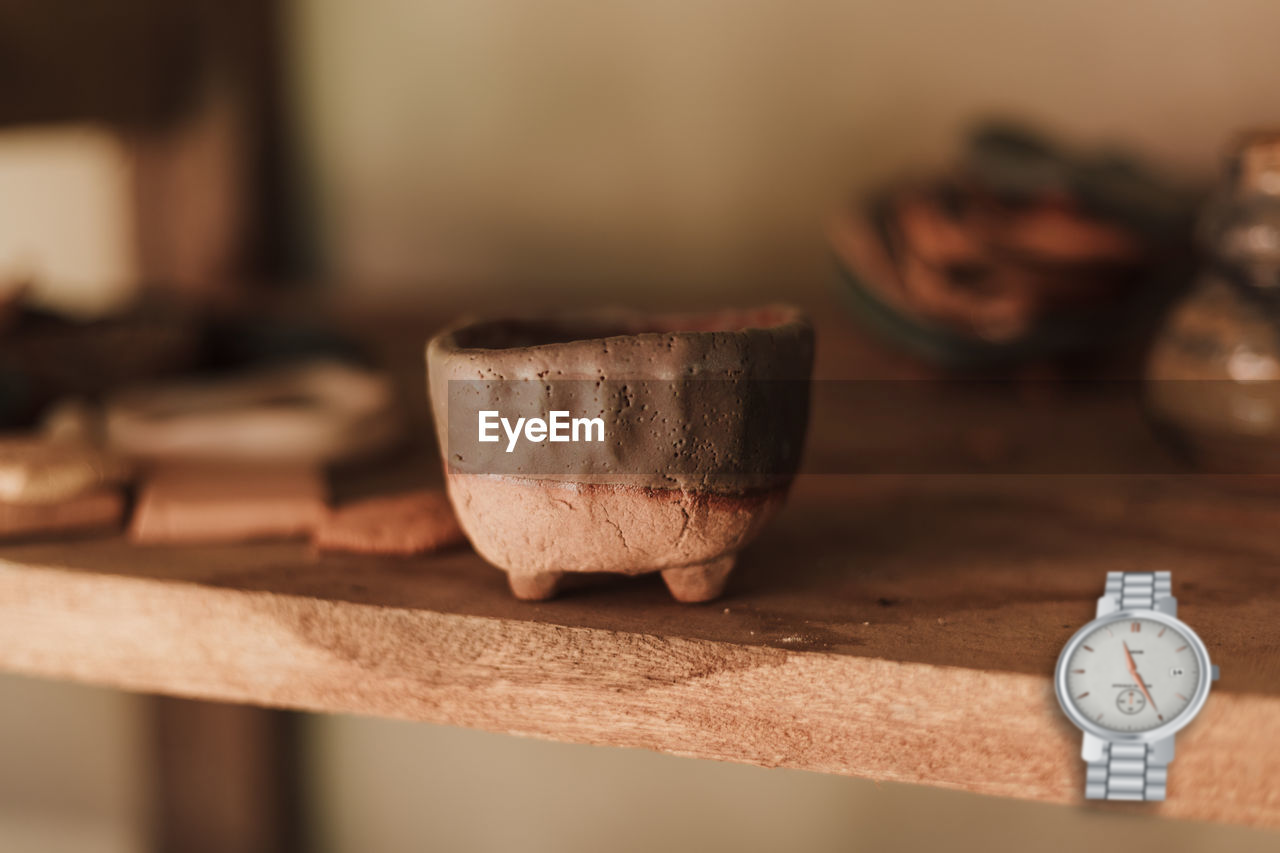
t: 11:25
